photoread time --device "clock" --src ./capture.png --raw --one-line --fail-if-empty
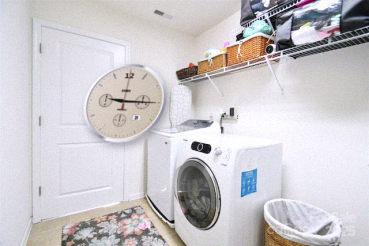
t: 9:15
